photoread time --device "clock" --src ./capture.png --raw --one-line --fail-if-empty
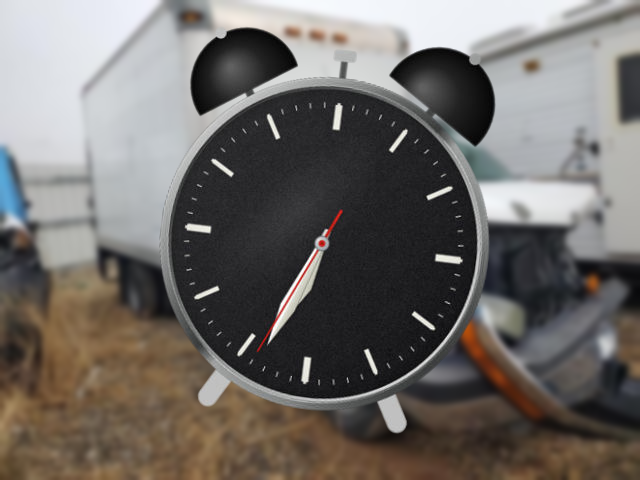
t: 6:33:34
